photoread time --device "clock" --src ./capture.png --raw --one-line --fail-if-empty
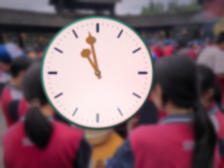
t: 10:58
